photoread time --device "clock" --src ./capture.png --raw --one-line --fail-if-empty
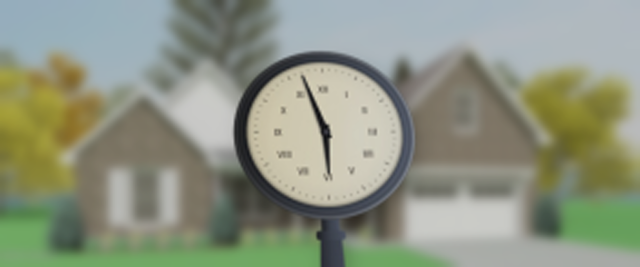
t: 5:57
